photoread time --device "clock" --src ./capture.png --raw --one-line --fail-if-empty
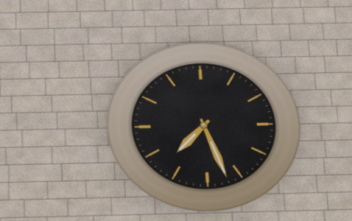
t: 7:27
